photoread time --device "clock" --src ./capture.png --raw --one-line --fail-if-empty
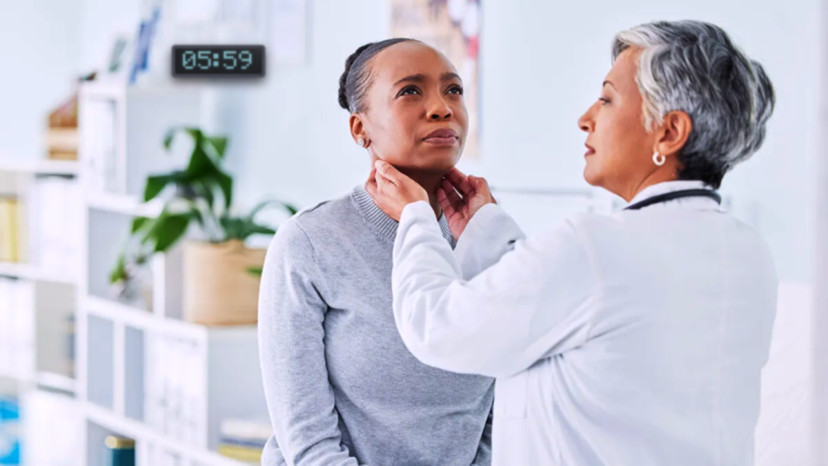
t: 5:59
